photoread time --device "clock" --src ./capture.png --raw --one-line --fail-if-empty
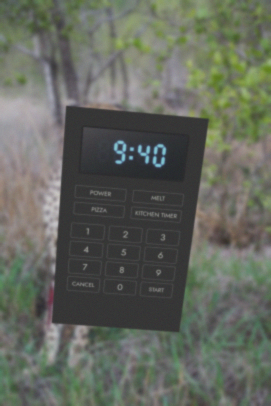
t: 9:40
